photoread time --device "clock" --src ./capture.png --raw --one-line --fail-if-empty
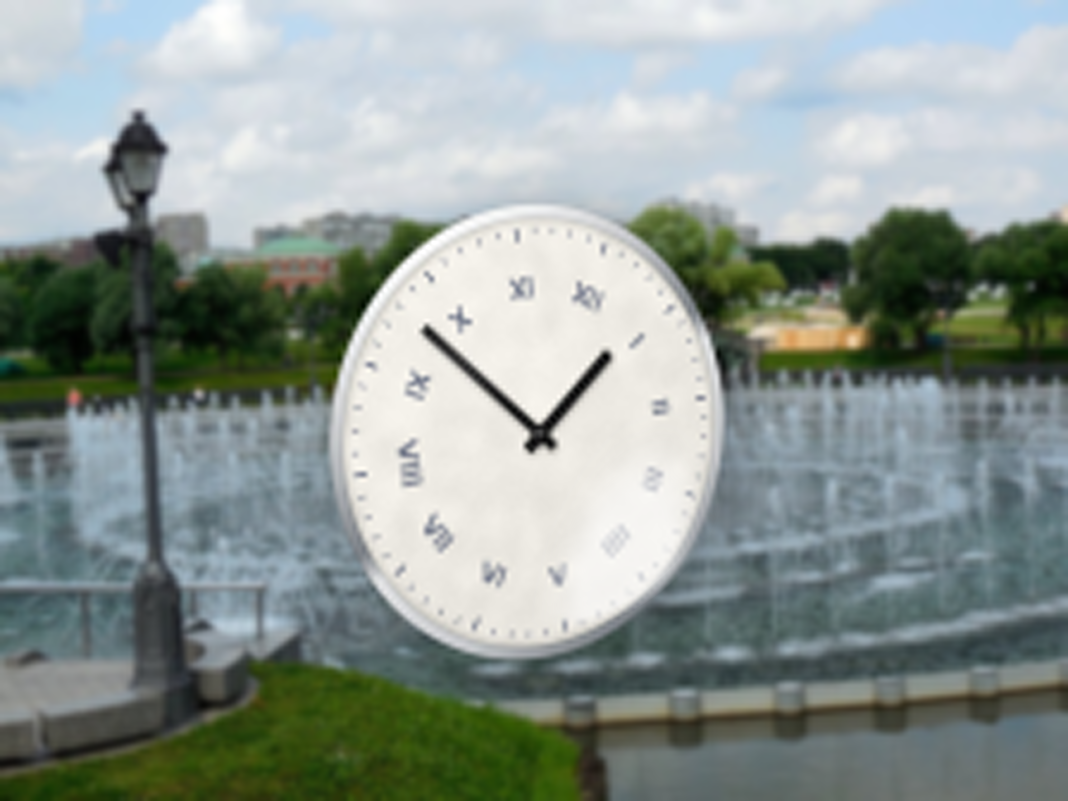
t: 12:48
